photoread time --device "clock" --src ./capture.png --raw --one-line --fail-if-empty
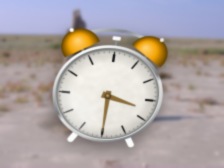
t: 3:30
